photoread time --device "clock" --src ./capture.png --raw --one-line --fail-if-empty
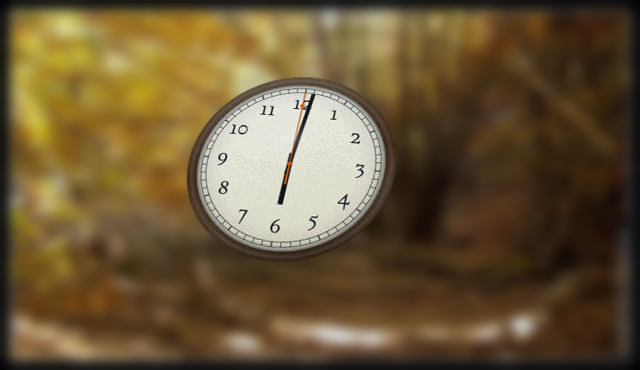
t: 6:01:00
